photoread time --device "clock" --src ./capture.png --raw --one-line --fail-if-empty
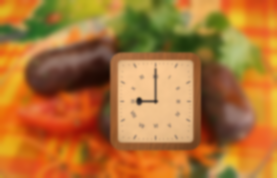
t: 9:00
